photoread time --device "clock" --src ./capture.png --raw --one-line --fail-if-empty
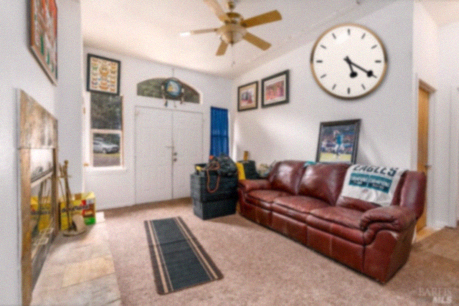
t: 5:20
